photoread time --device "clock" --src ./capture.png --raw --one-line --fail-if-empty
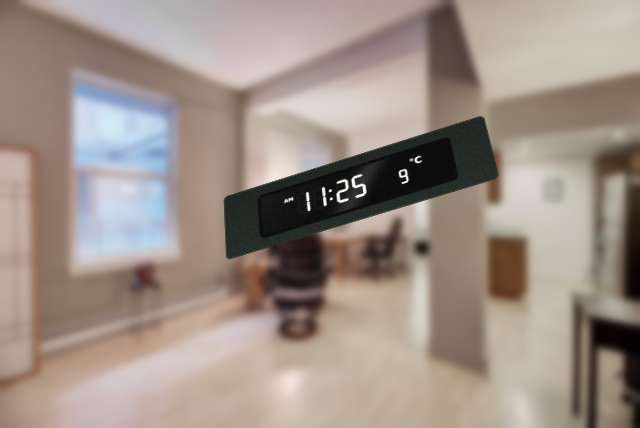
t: 11:25
